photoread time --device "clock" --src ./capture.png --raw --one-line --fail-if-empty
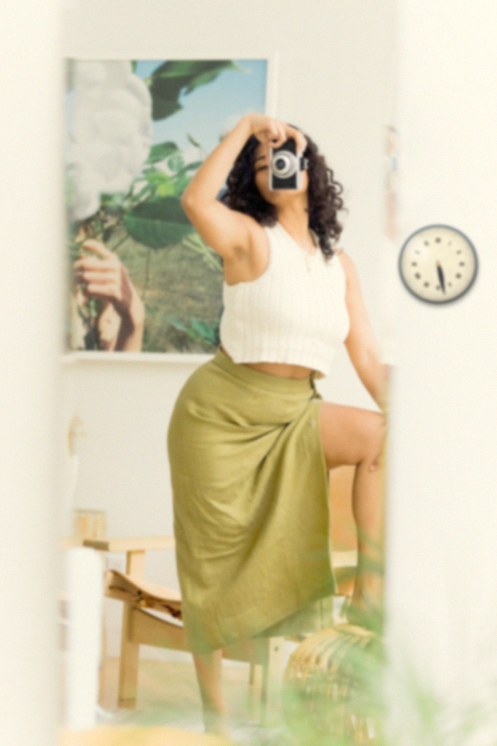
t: 5:28
